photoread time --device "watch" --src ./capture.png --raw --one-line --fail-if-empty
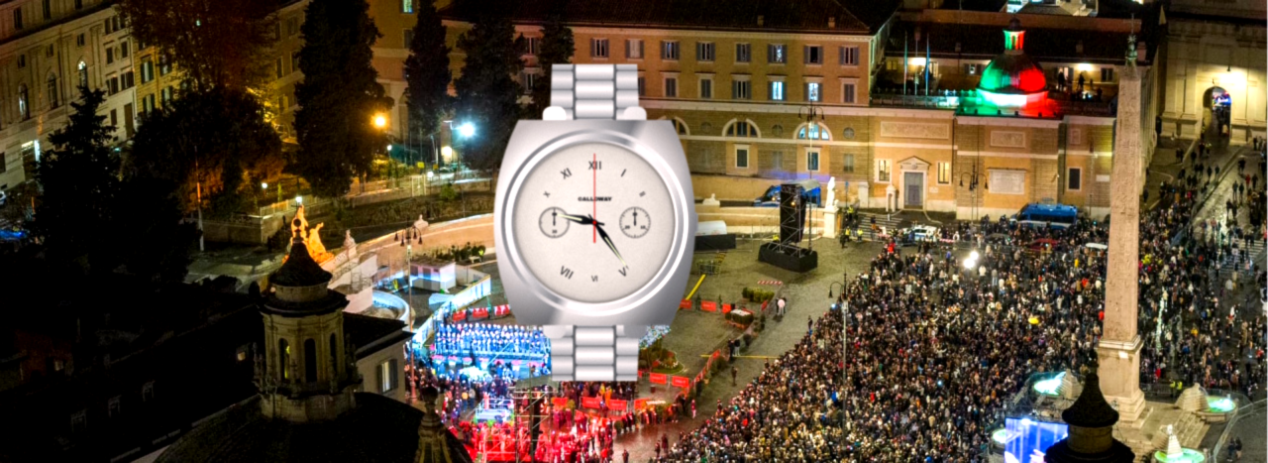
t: 9:24
